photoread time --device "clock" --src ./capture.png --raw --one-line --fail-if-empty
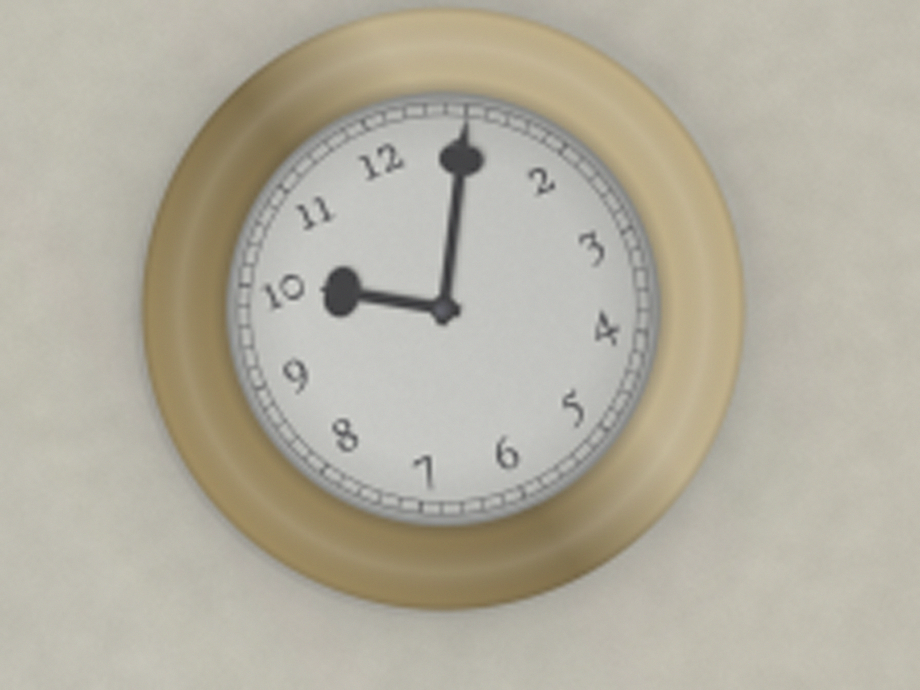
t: 10:05
